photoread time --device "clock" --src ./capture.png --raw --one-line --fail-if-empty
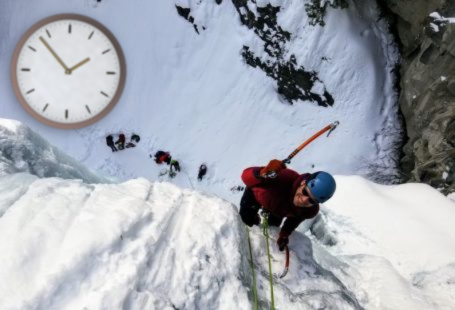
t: 1:53
